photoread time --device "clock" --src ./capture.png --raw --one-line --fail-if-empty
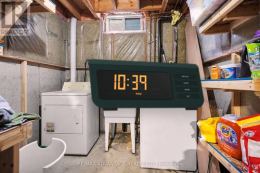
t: 10:39
